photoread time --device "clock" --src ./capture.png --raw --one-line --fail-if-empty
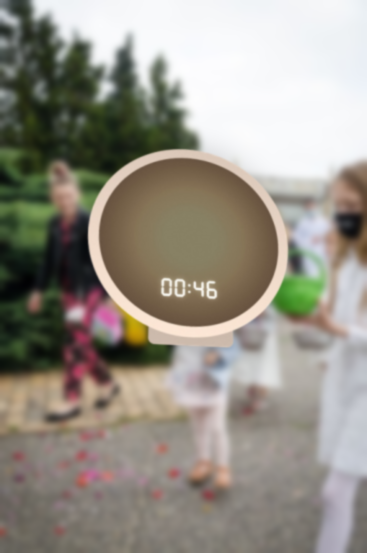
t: 0:46
